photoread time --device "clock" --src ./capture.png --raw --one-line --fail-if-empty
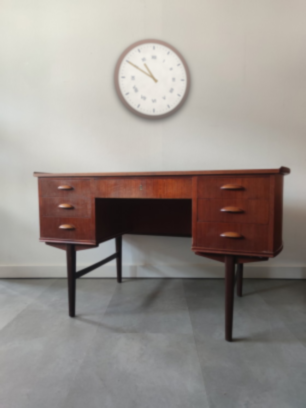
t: 10:50
